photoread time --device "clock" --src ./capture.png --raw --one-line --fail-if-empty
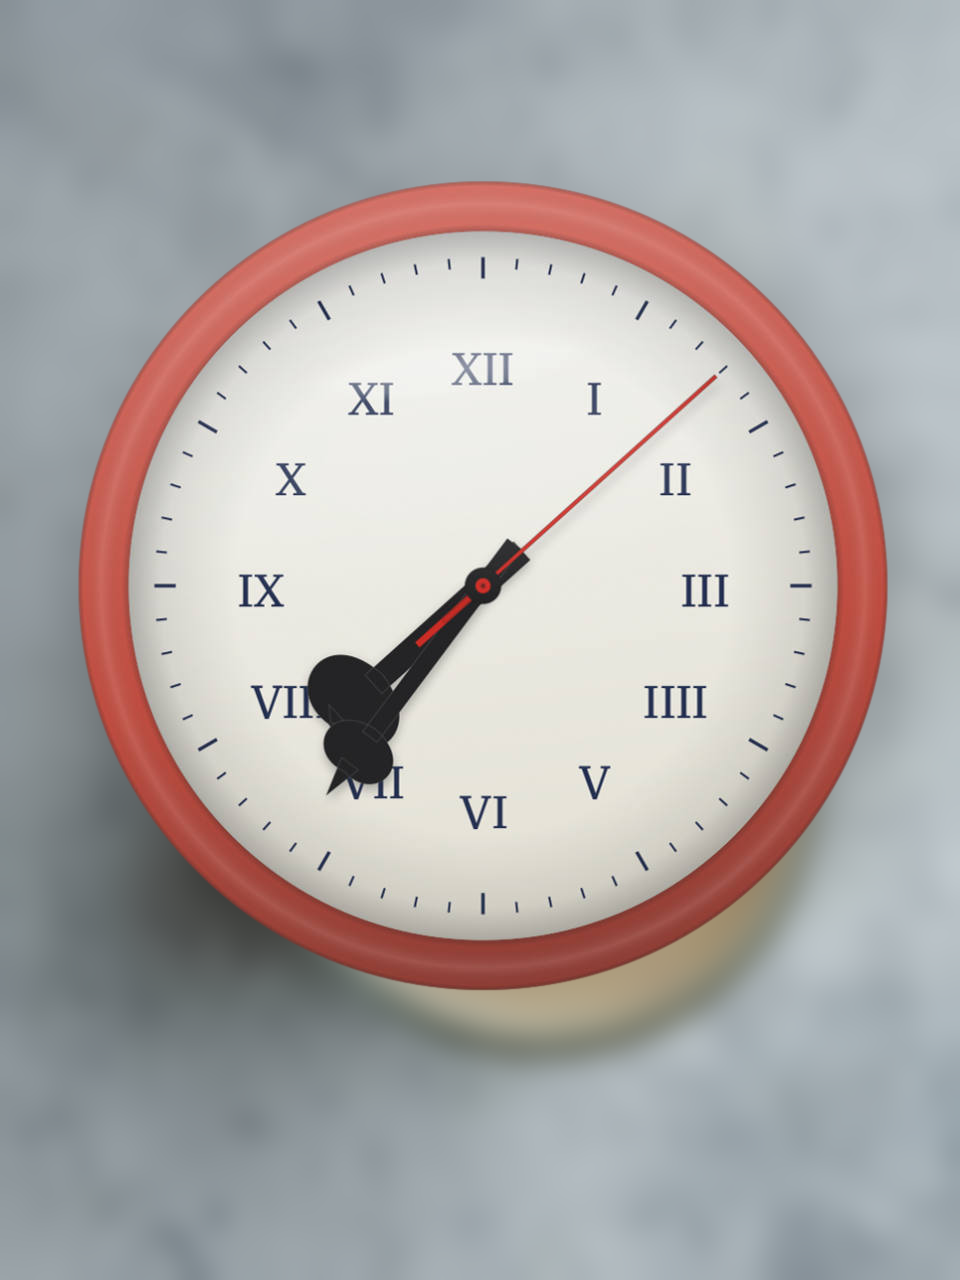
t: 7:36:08
